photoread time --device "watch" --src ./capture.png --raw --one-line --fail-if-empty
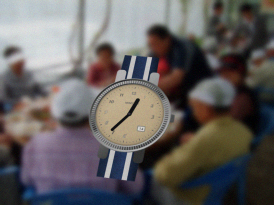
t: 12:36
